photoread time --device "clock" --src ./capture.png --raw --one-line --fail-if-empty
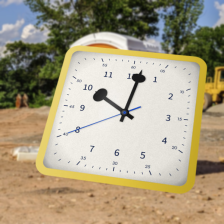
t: 10:01:40
